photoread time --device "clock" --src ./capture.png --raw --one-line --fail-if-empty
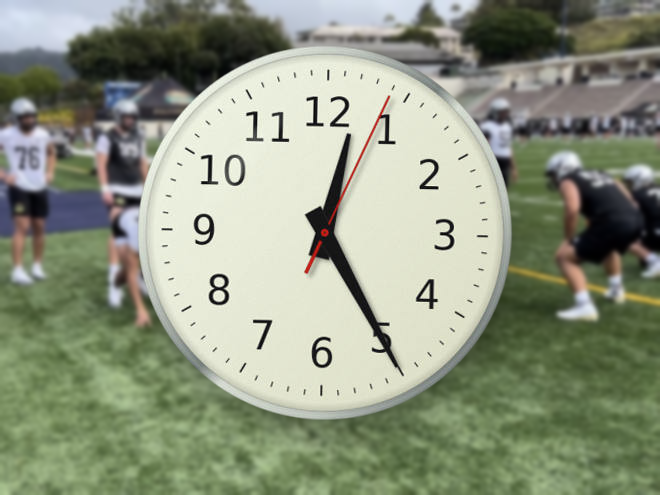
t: 12:25:04
